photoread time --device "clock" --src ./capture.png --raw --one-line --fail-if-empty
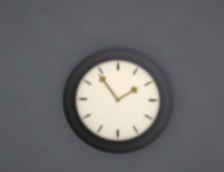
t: 1:54
